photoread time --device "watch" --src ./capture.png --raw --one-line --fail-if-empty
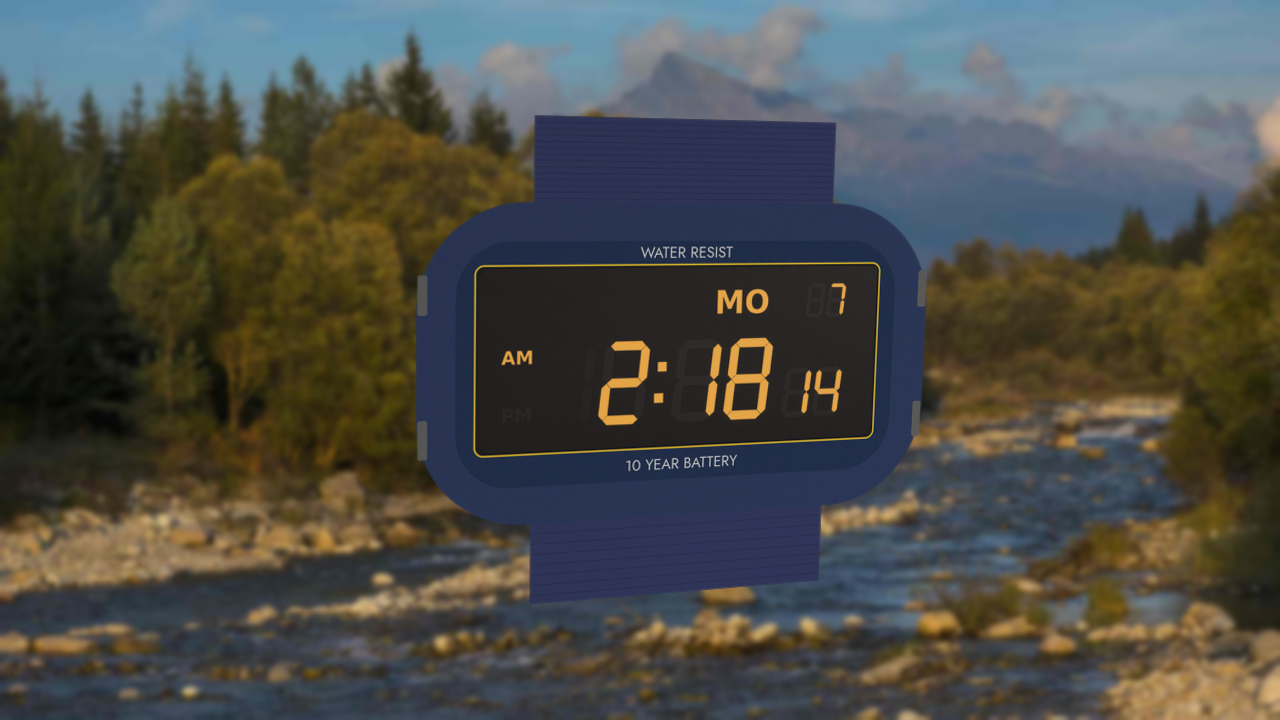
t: 2:18:14
